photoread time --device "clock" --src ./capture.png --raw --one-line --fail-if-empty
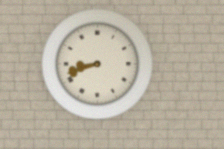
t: 8:42
